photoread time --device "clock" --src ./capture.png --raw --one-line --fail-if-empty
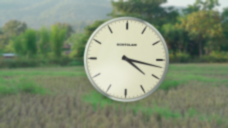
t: 4:17
